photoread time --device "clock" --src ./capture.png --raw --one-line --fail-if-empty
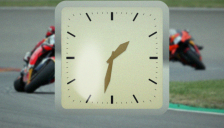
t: 1:32
